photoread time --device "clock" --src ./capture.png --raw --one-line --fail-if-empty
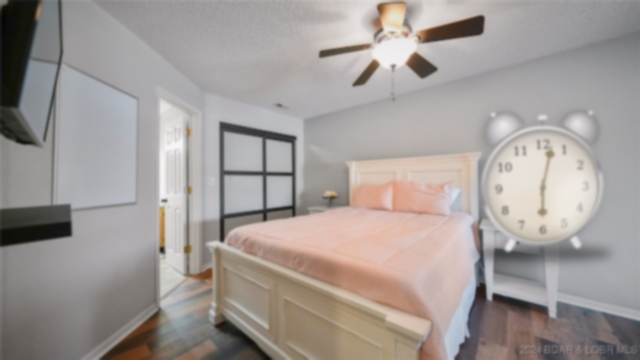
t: 6:02
